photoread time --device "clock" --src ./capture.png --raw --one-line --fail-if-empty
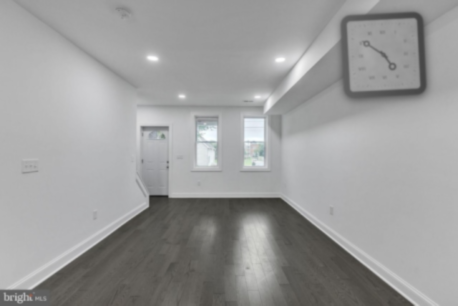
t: 4:51
